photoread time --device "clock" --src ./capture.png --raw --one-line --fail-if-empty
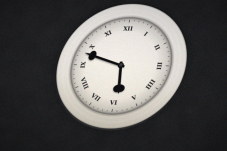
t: 5:48
